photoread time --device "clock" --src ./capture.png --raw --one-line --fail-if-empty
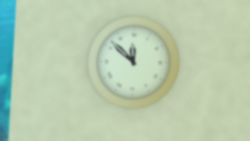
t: 11:52
